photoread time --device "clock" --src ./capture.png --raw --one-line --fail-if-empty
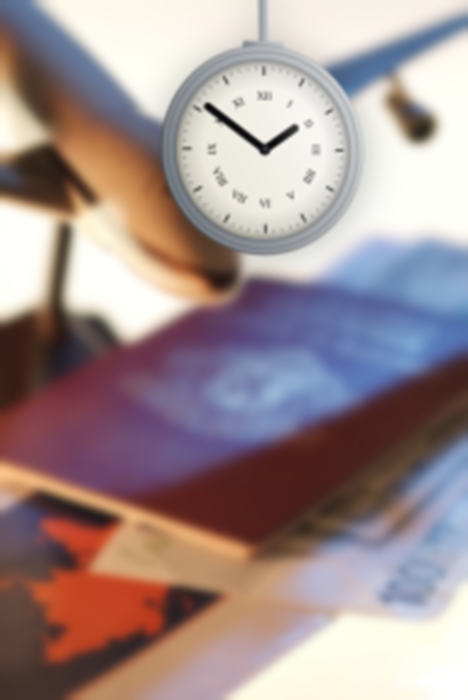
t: 1:51
